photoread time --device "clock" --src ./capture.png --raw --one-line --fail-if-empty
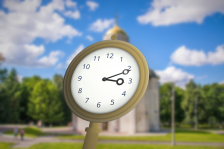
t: 3:11
